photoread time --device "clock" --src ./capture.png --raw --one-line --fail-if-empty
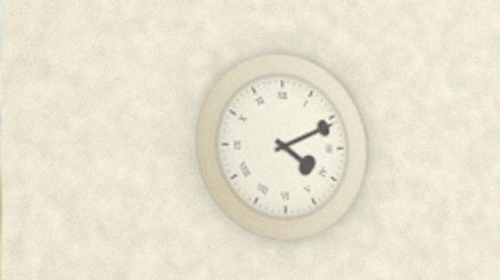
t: 4:11
